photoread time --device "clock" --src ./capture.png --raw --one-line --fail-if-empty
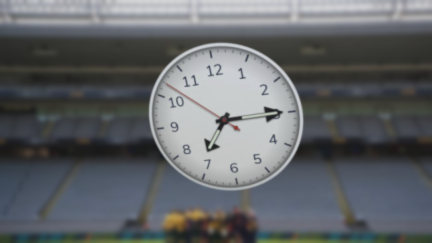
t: 7:14:52
